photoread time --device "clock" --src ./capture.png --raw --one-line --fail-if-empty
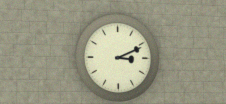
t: 3:11
